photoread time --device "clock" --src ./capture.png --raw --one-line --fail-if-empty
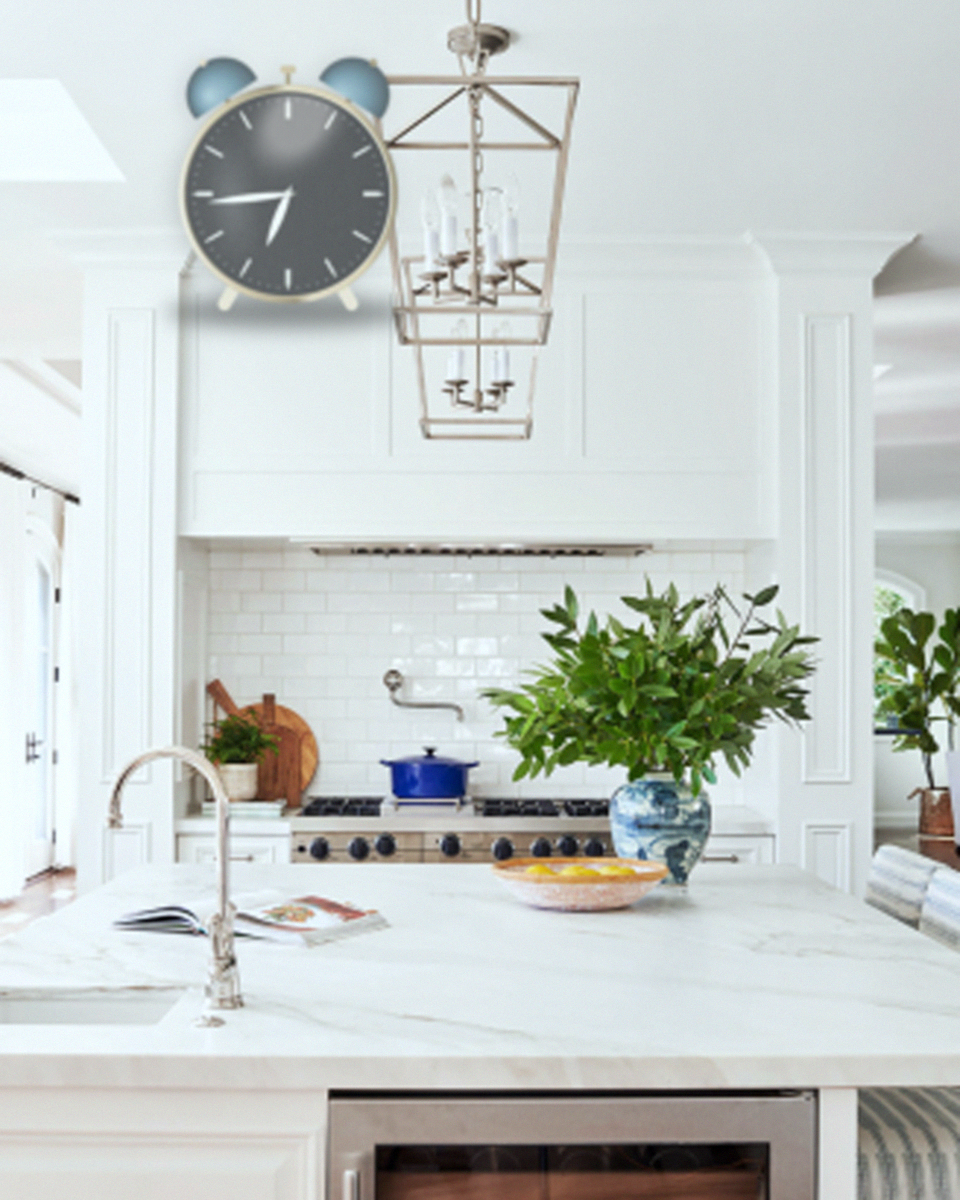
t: 6:44
